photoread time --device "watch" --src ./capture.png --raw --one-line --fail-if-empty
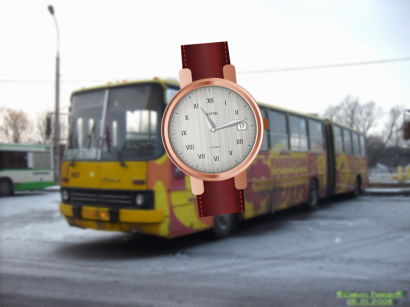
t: 11:13
